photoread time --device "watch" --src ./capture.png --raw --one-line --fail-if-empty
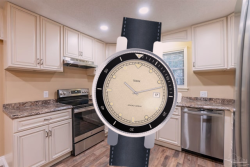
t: 10:12
